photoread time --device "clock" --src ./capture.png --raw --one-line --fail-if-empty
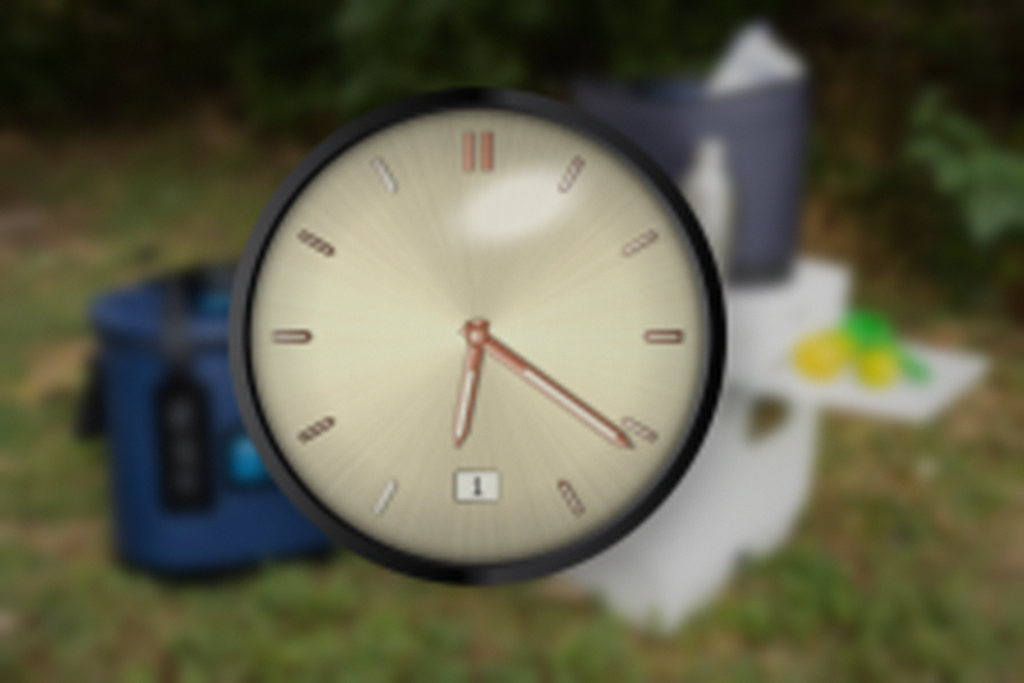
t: 6:21
